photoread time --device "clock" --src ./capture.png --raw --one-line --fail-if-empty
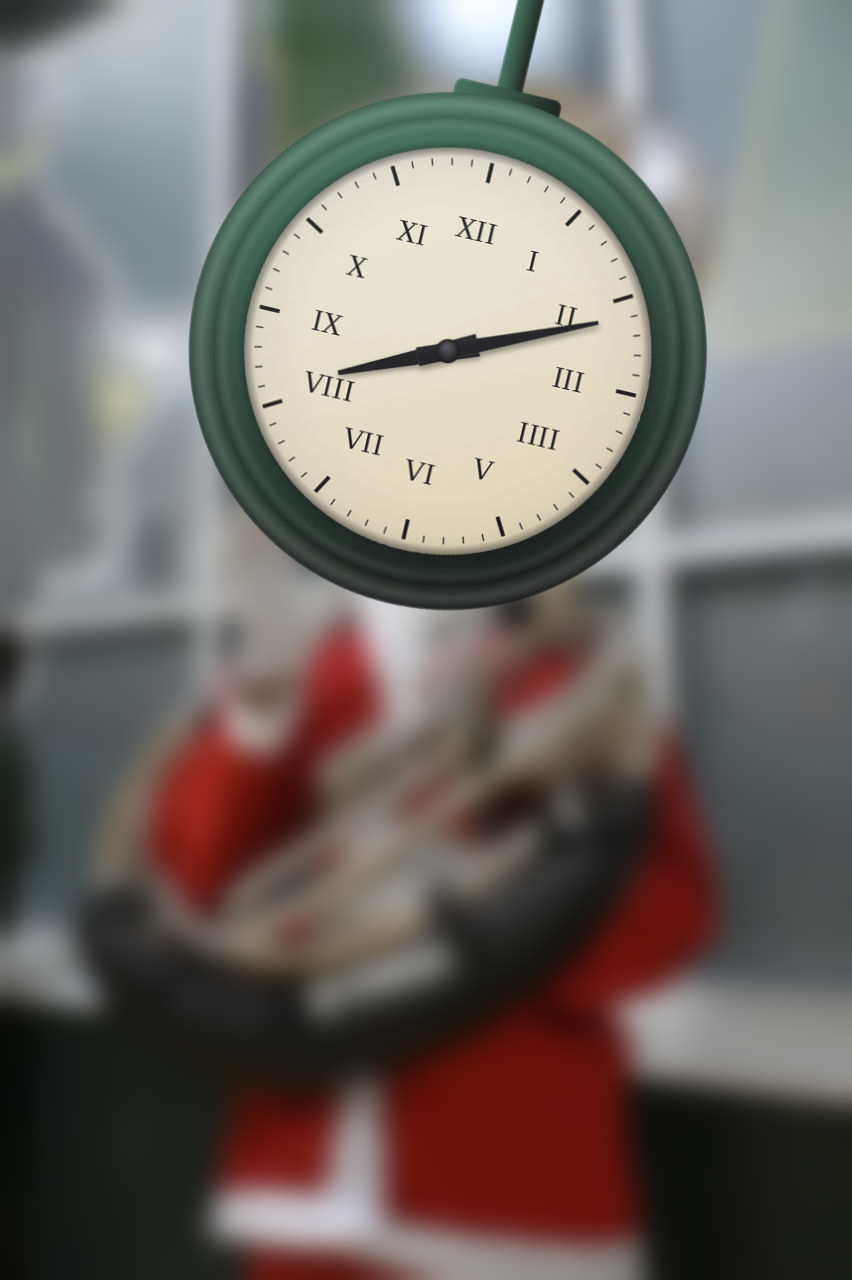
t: 8:11
